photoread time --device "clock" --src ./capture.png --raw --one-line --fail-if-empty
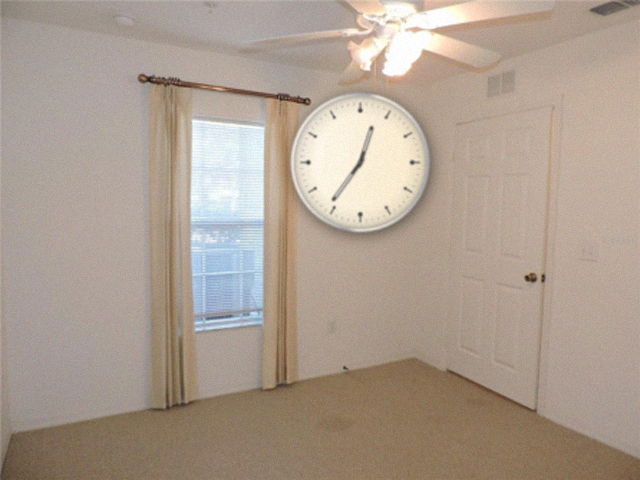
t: 12:36
